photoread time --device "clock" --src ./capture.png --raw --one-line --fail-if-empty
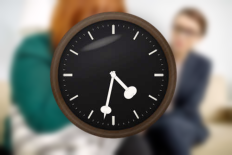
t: 4:32
